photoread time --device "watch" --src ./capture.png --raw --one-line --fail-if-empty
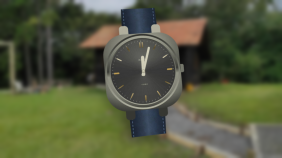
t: 12:03
